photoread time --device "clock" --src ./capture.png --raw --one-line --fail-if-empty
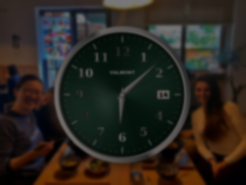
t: 6:08
